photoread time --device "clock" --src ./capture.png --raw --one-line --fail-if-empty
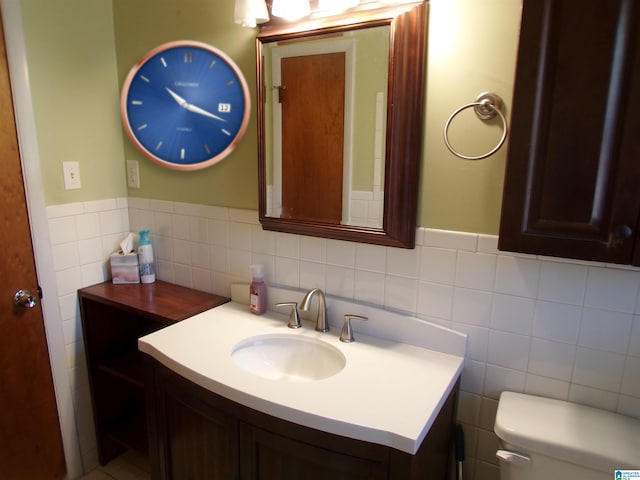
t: 10:18
